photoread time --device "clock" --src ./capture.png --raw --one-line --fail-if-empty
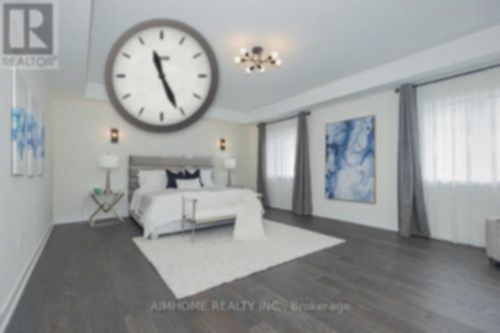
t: 11:26
